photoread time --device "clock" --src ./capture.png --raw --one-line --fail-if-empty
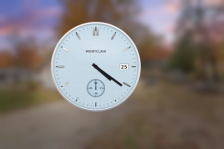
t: 4:21
